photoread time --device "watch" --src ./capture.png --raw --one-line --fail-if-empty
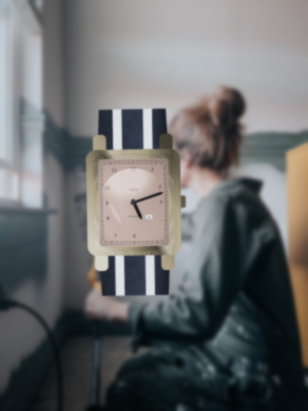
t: 5:12
